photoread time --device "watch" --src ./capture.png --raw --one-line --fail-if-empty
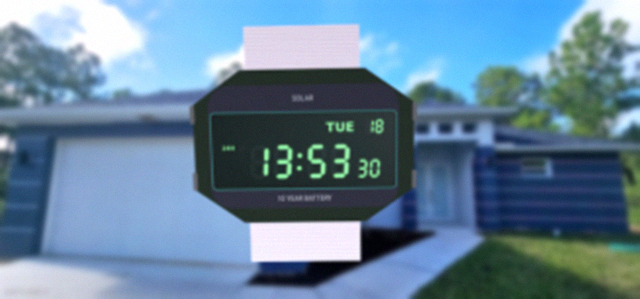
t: 13:53:30
